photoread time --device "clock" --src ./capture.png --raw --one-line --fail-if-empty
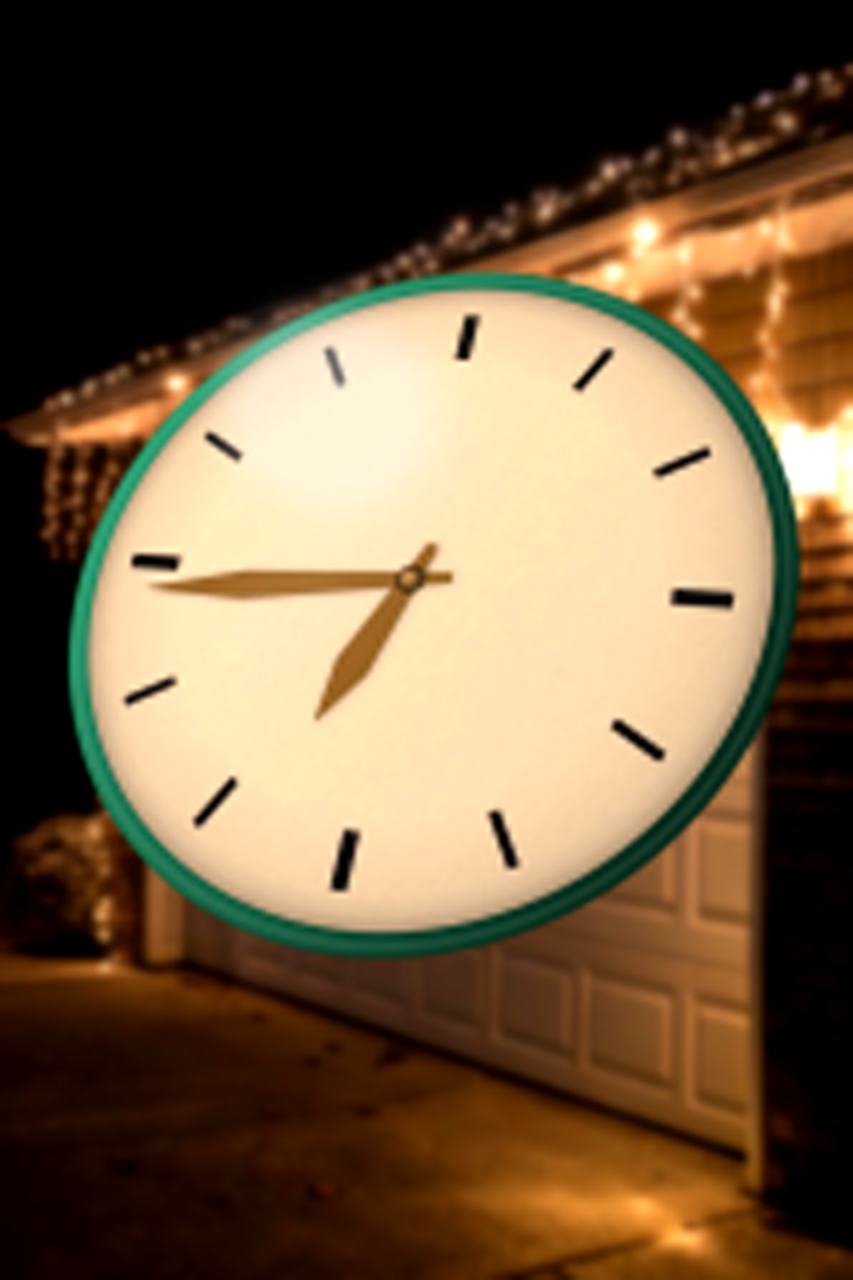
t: 6:44
